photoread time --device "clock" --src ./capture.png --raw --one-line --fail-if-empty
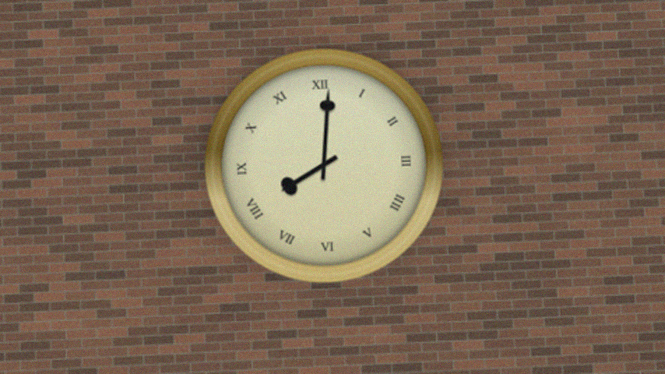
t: 8:01
